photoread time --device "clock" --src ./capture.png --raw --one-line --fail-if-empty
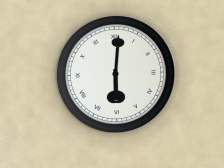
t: 6:01
